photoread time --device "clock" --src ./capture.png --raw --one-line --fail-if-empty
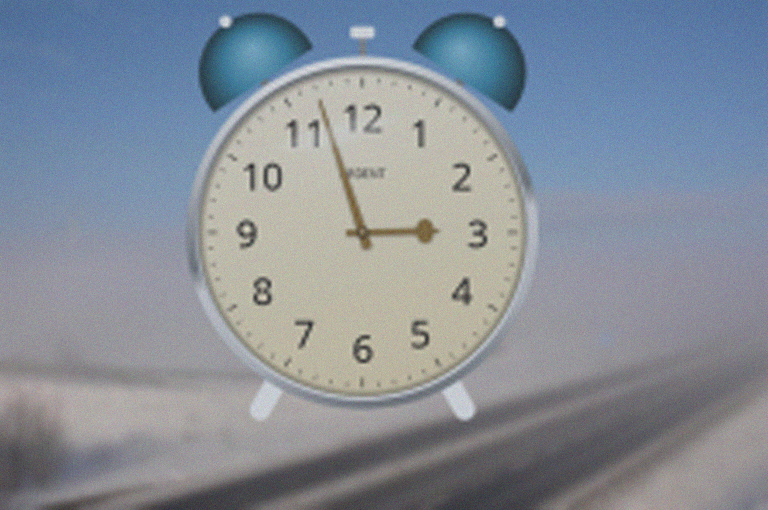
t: 2:57
